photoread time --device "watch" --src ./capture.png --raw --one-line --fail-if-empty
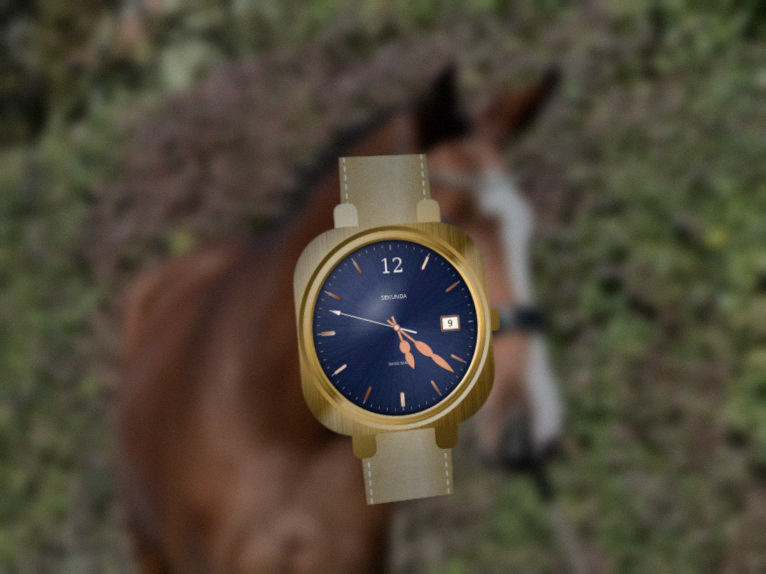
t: 5:21:48
